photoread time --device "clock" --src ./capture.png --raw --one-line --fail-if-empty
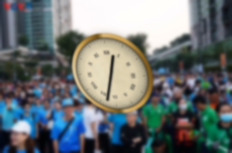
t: 12:33
